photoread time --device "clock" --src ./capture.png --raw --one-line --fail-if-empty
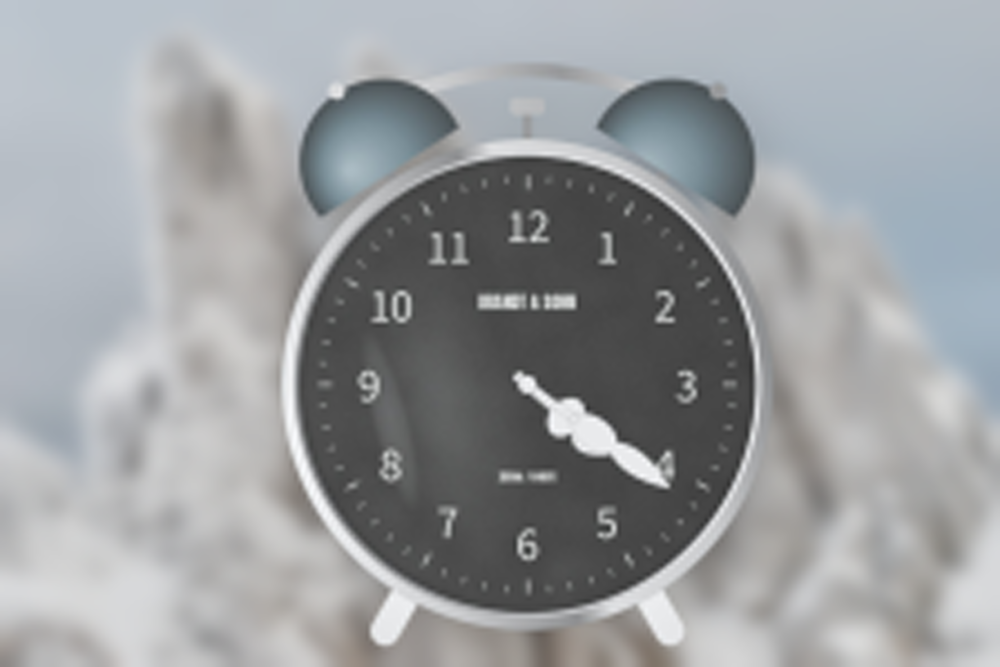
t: 4:21
